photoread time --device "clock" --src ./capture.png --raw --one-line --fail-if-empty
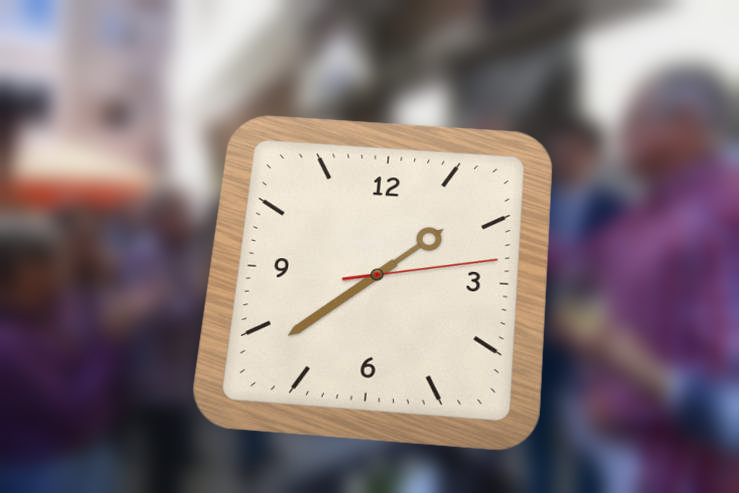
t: 1:38:13
